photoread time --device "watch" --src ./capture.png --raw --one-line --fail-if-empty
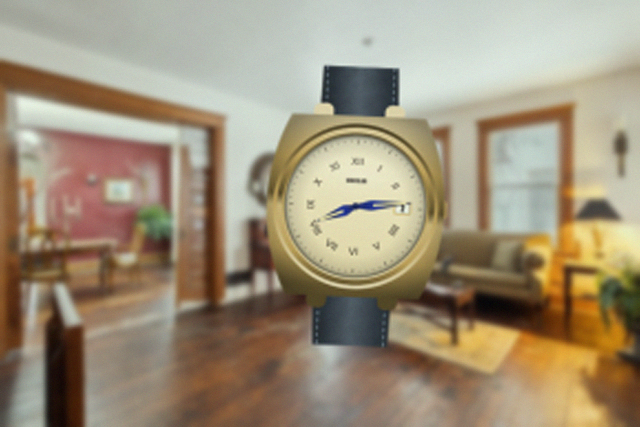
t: 8:14
